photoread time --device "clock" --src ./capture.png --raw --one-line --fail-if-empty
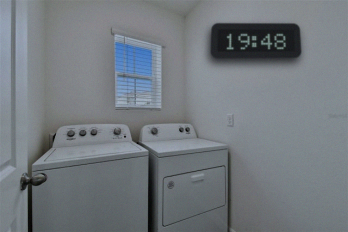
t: 19:48
